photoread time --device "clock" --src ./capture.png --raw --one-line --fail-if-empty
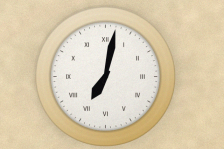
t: 7:02
